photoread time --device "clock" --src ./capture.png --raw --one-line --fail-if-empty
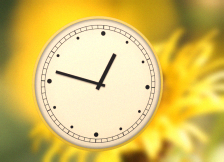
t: 12:47
